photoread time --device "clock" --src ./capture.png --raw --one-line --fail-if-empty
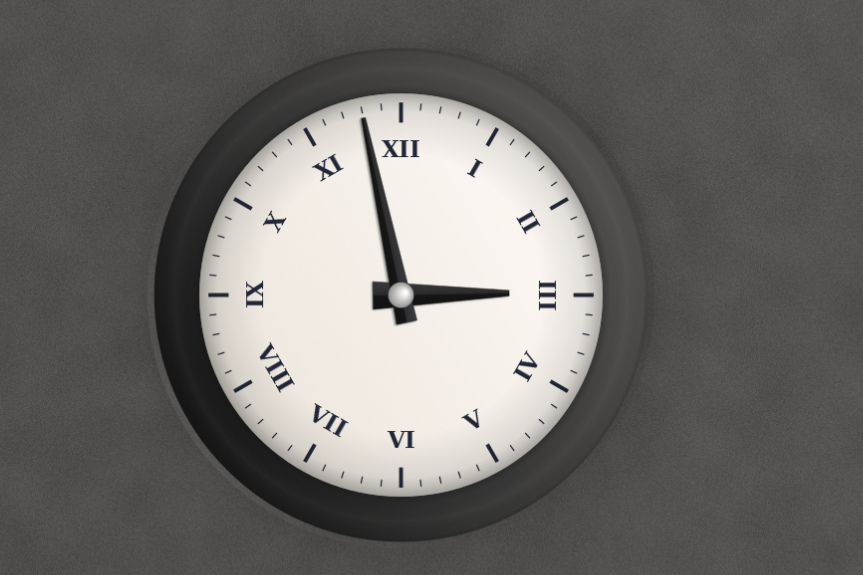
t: 2:58
